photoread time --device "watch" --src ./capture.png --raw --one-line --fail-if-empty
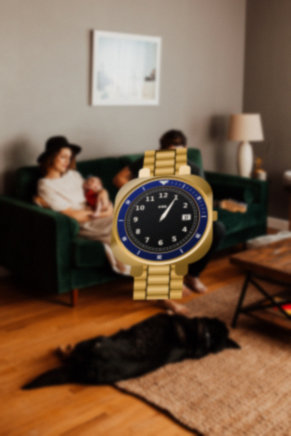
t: 1:05
